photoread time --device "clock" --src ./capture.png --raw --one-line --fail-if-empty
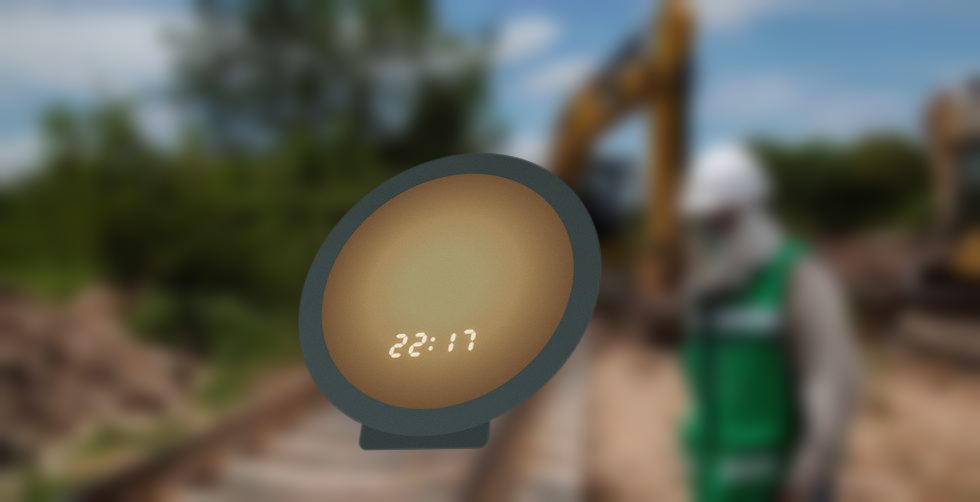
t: 22:17
